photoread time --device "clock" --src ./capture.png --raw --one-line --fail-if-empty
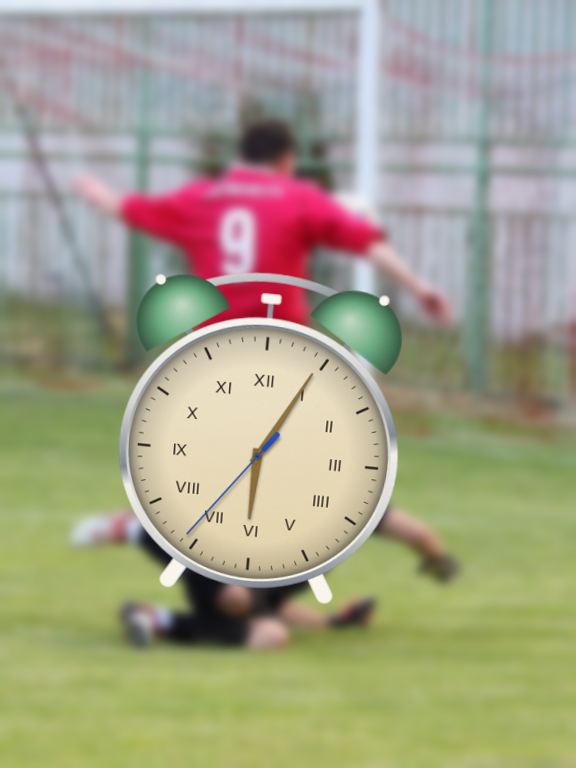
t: 6:04:36
